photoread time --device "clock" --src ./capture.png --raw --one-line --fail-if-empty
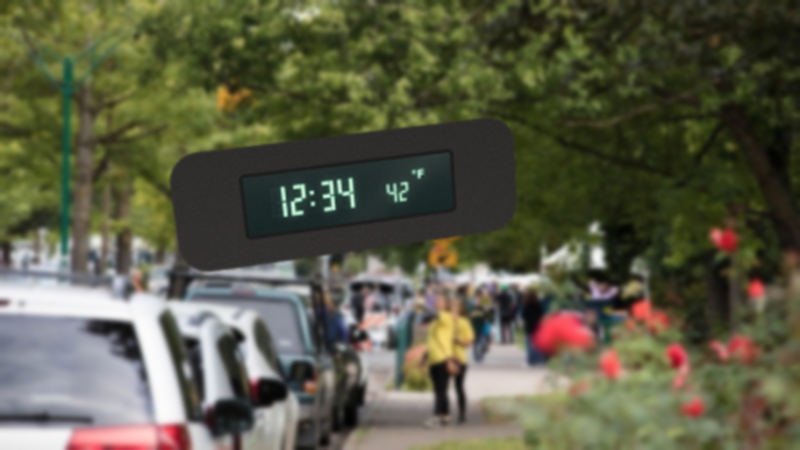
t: 12:34
